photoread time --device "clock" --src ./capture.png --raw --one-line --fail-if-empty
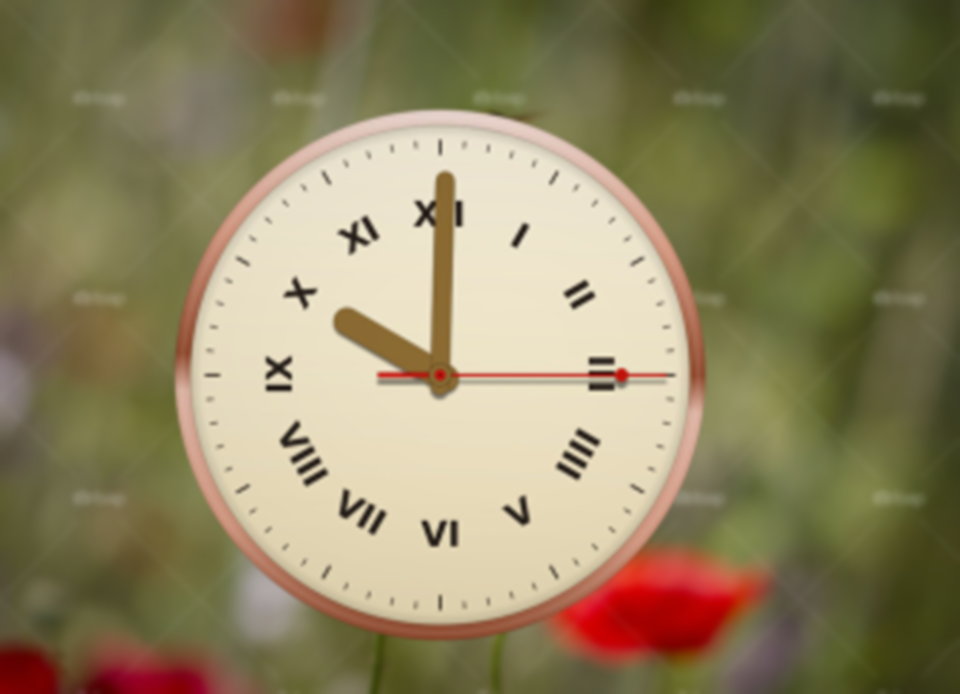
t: 10:00:15
